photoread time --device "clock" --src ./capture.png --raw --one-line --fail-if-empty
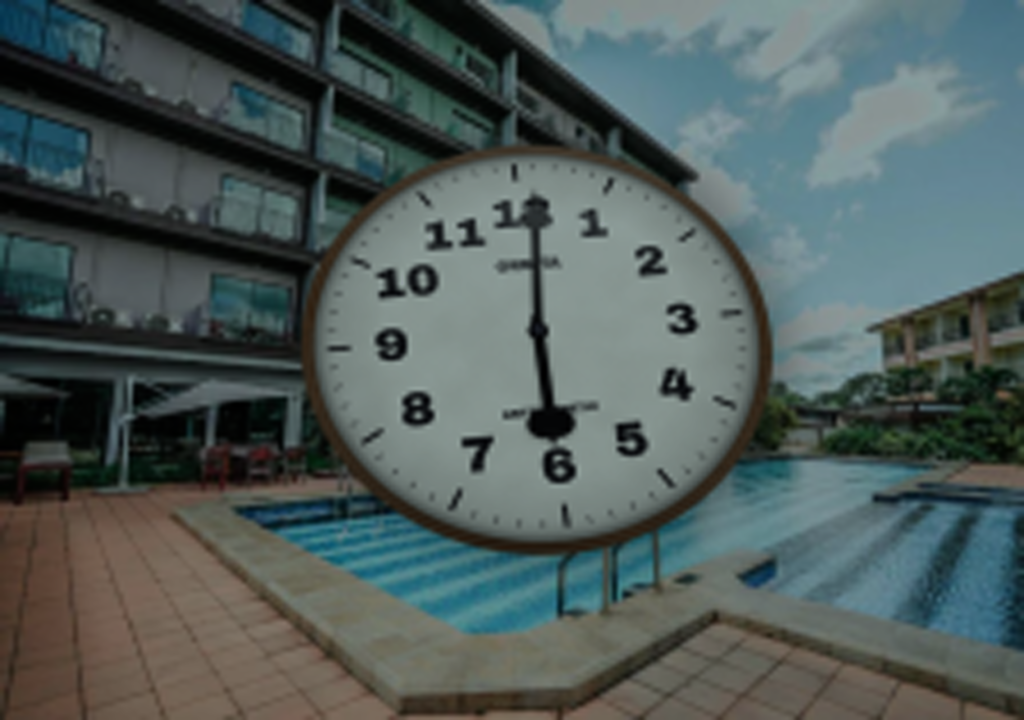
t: 6:01
